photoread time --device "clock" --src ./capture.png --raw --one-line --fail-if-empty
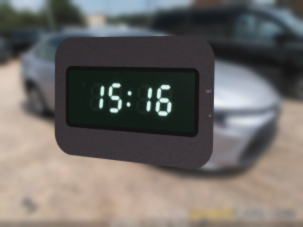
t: 15:16
